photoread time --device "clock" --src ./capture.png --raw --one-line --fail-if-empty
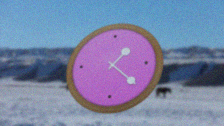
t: 1:22
